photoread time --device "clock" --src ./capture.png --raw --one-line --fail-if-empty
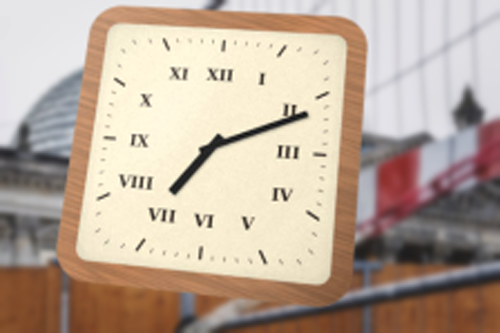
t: 7:11
